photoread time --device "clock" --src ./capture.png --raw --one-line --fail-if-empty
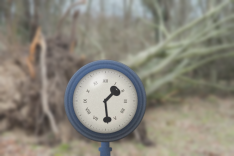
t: 1:29
